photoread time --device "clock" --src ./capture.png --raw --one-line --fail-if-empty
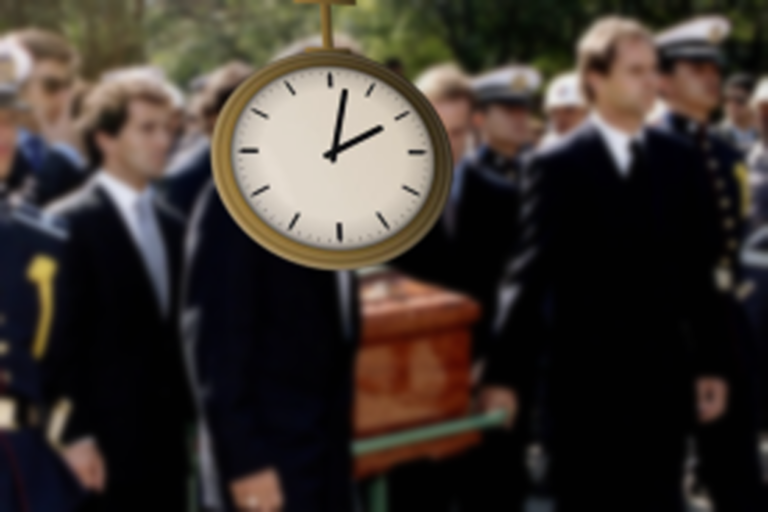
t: 2:02
